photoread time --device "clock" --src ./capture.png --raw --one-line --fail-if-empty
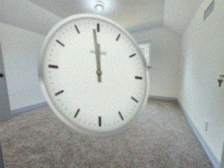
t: 11:59
